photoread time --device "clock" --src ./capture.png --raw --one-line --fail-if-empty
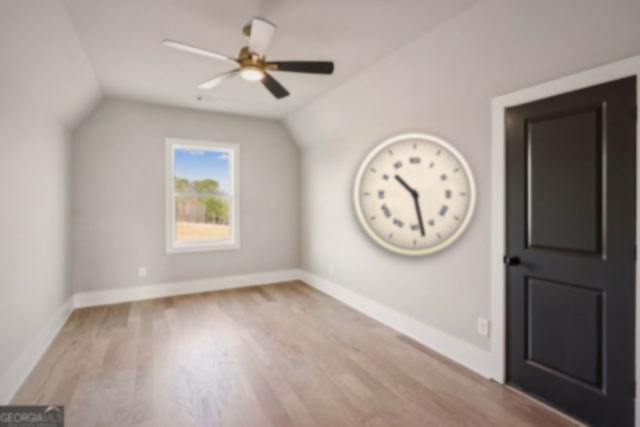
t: 10:28
